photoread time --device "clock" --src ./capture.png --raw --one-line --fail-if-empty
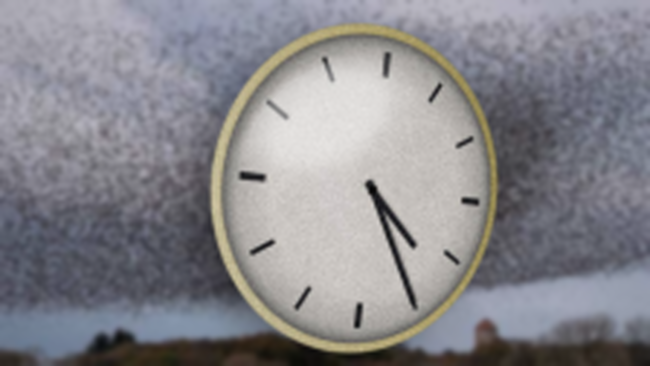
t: 4:25
